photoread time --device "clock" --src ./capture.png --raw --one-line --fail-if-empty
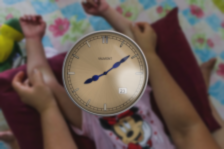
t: 8:09
